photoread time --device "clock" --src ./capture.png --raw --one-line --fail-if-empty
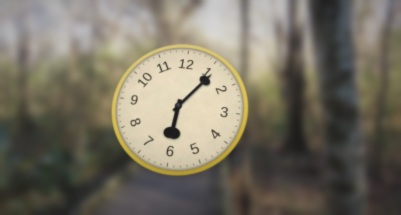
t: 6:06
